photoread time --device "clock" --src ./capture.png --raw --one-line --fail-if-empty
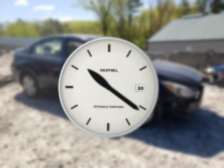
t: 10:21
